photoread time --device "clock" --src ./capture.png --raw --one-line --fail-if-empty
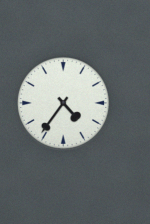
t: 4:36
